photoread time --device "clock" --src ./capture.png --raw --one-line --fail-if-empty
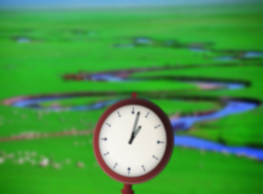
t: 1:02
